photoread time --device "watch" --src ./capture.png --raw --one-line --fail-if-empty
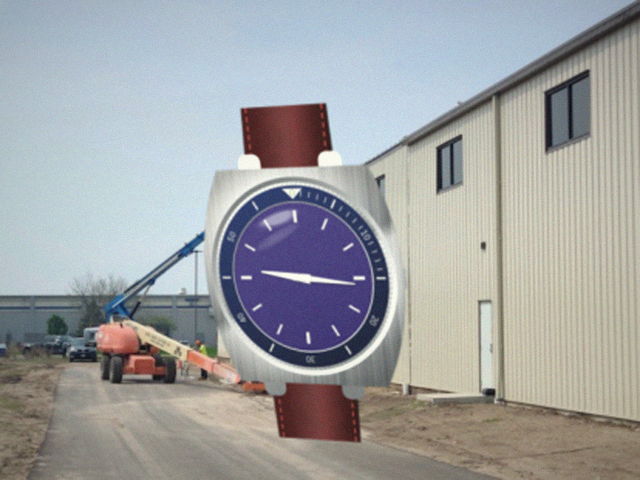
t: 9:16
